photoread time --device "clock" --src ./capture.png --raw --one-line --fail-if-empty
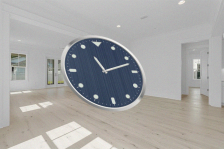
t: 11:12
